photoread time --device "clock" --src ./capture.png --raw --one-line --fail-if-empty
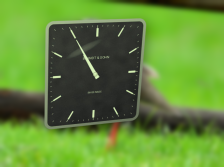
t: 10:55
